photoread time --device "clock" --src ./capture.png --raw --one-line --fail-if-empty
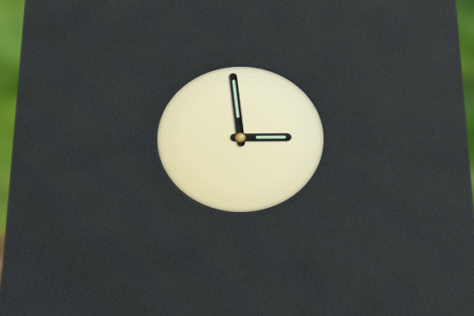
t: 2:59
